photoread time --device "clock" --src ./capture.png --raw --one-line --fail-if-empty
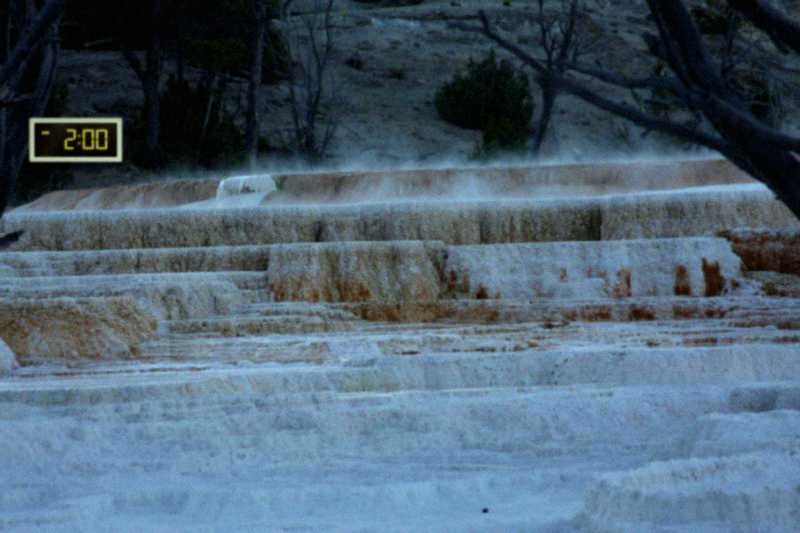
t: 2:00
